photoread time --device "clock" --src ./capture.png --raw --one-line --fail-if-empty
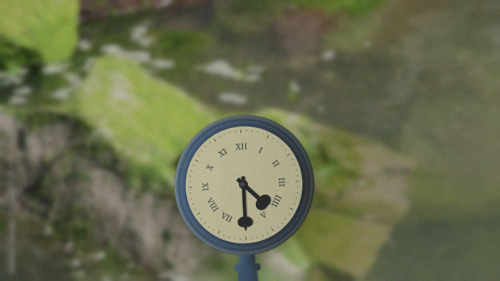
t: 4:30
